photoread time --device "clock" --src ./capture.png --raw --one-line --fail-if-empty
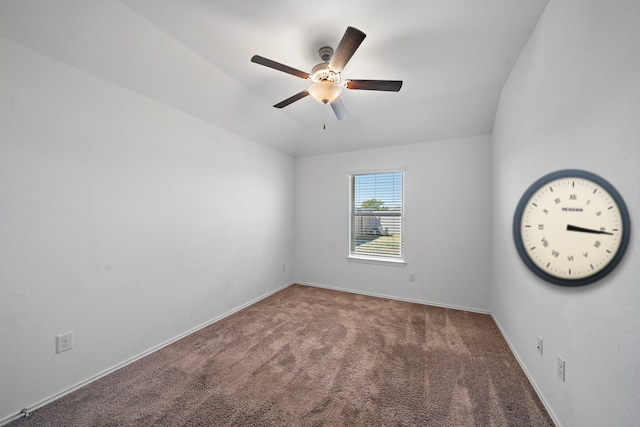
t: 3:16
